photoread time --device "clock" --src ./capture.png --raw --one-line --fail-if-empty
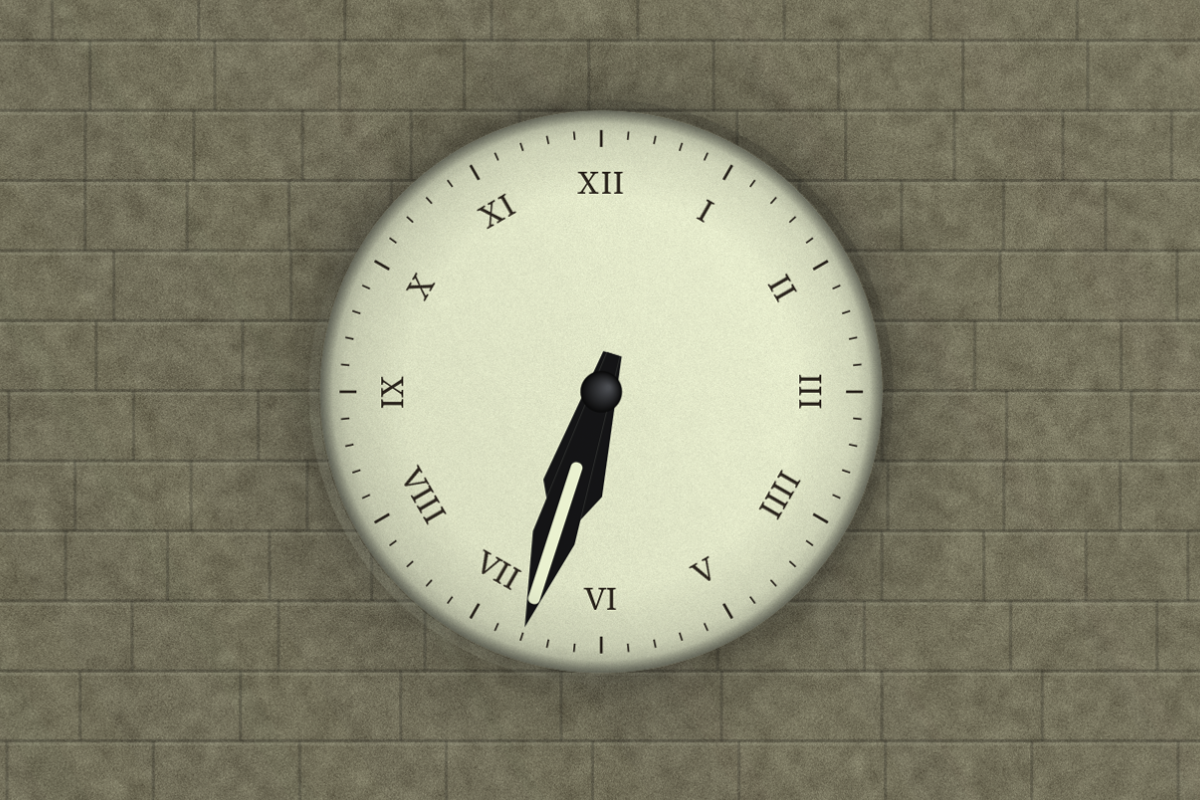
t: 6:33
